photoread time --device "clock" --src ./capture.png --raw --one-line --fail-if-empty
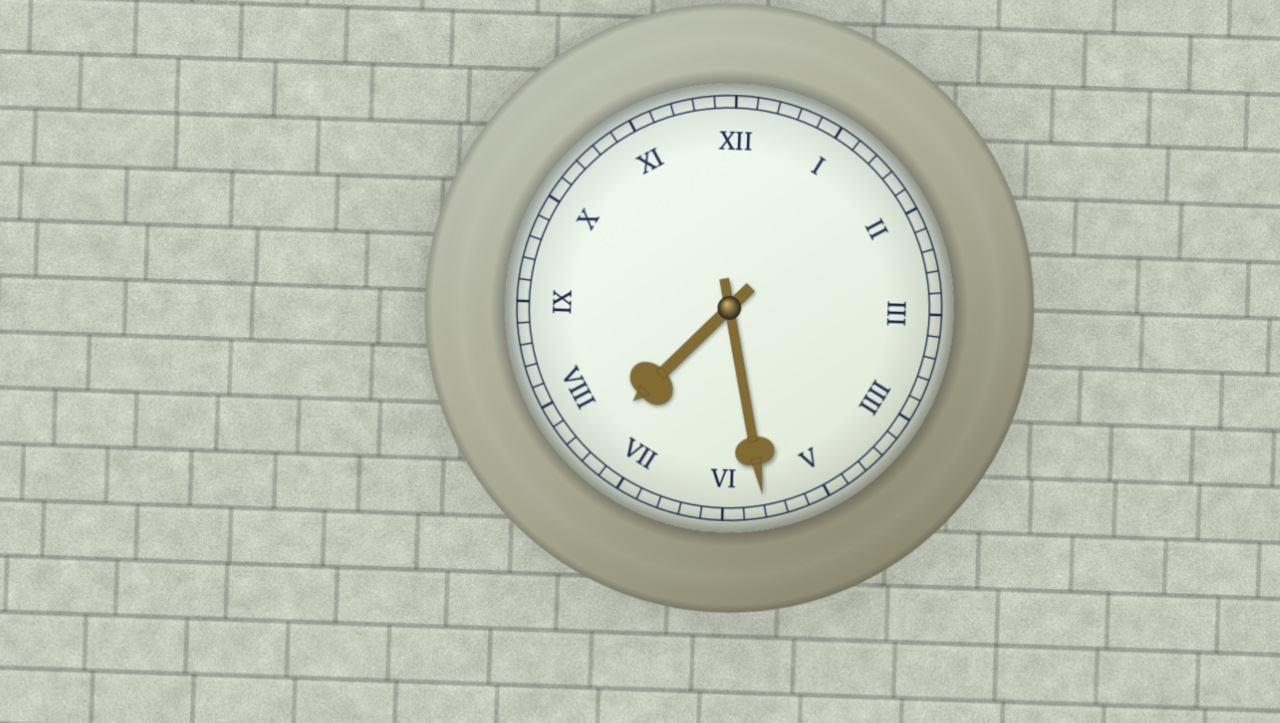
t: 7:28
